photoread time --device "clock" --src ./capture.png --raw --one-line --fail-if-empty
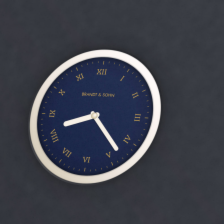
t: 8:23
